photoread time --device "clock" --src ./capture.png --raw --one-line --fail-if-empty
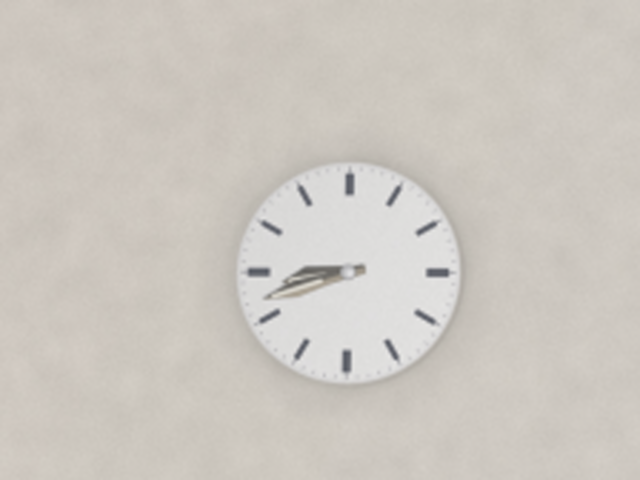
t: 8:42
